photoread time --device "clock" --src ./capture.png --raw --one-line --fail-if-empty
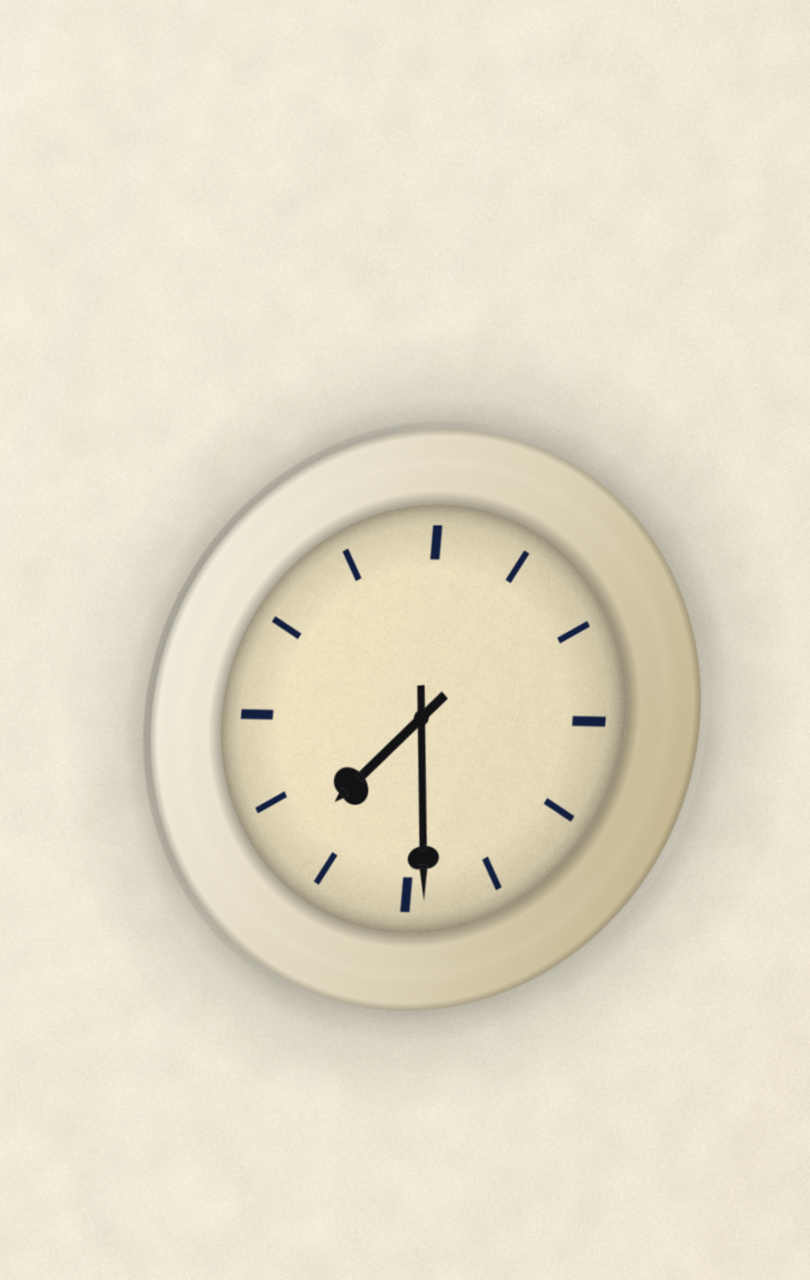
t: 7:29
